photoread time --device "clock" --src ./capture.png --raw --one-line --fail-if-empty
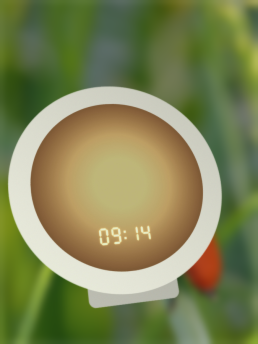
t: 9:14
